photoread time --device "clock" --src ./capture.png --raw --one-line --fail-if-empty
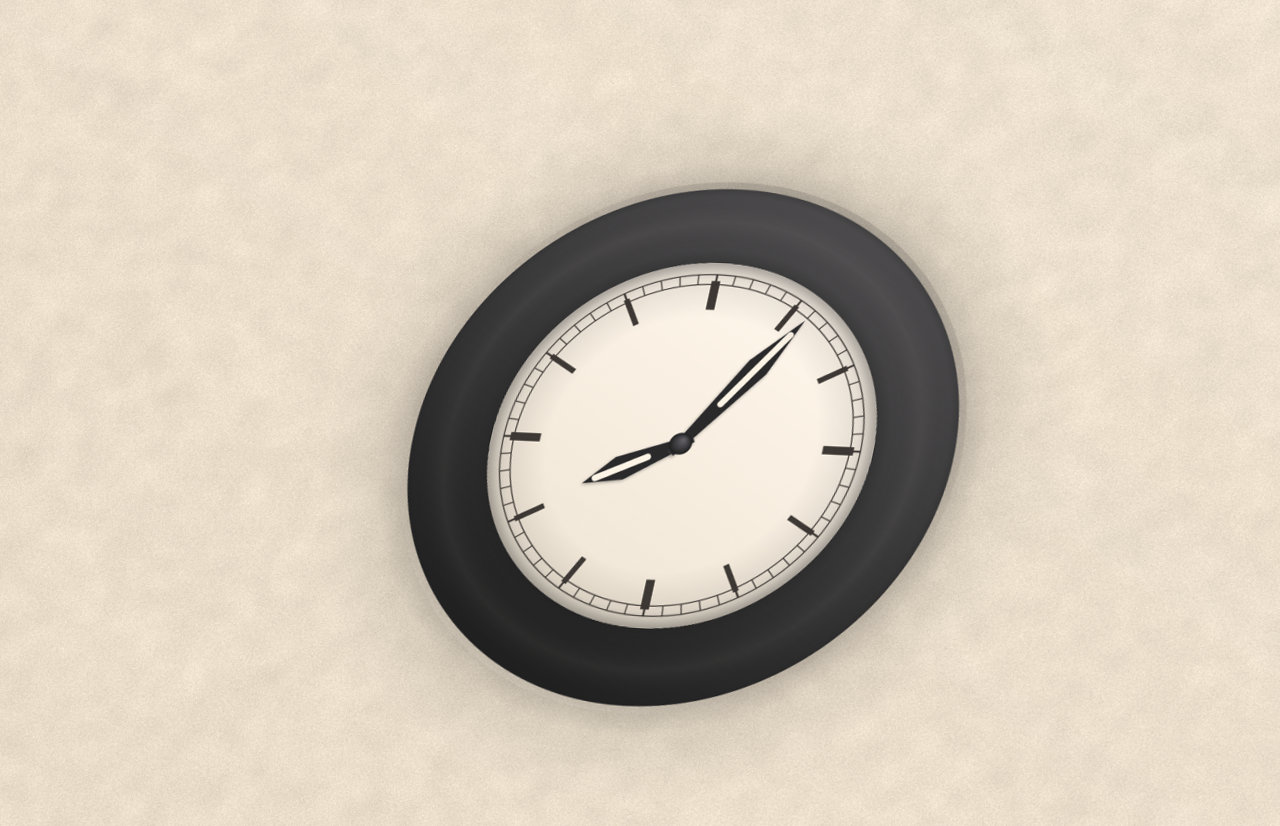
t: 8:06
